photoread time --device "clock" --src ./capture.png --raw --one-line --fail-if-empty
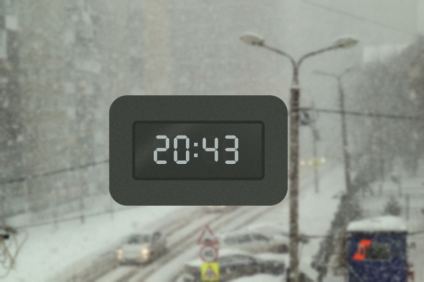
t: 20:43
